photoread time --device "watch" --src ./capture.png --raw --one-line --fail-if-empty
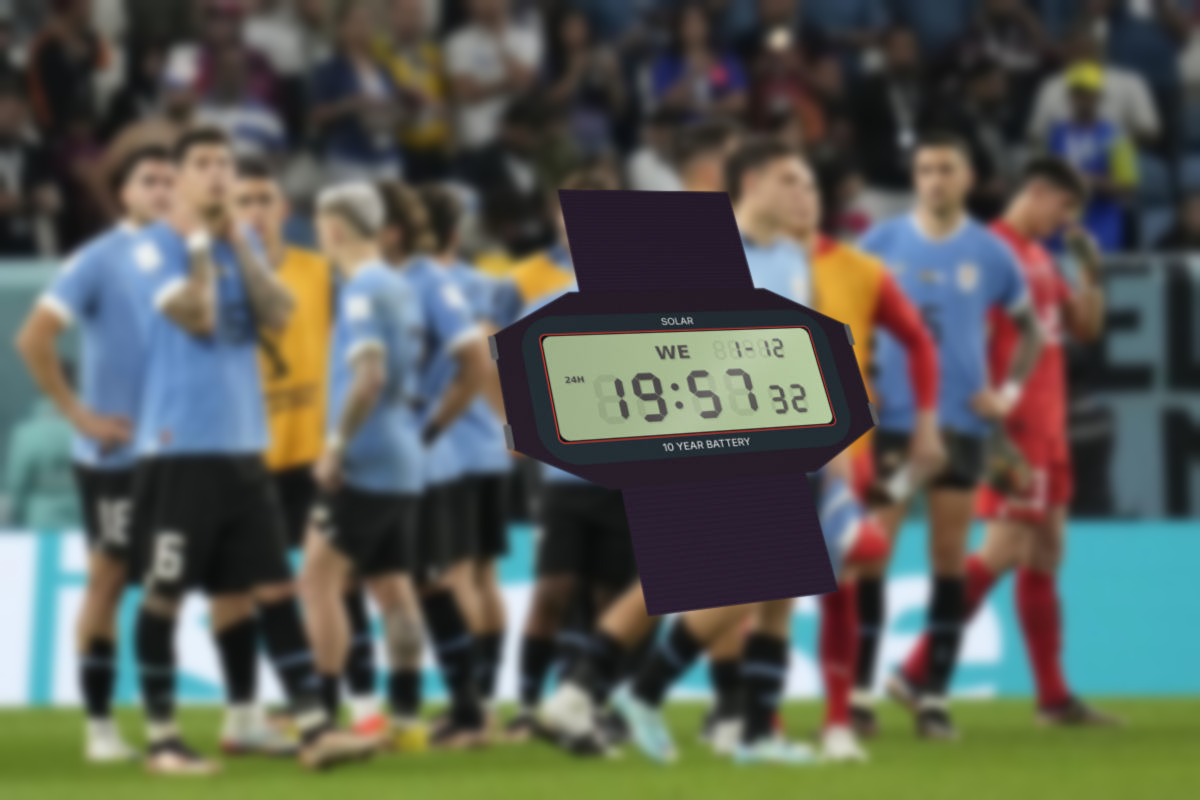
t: 19:57:32
